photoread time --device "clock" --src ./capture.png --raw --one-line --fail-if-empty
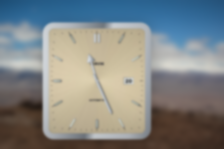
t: 11:26
